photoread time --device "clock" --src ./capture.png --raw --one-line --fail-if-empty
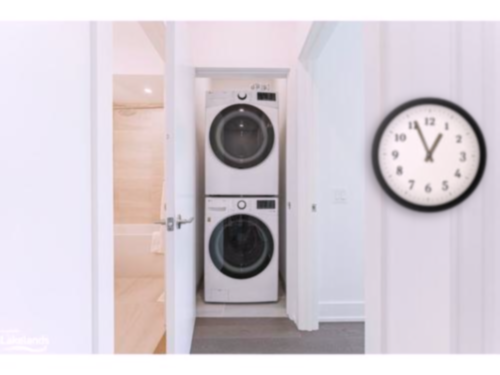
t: 12:56
